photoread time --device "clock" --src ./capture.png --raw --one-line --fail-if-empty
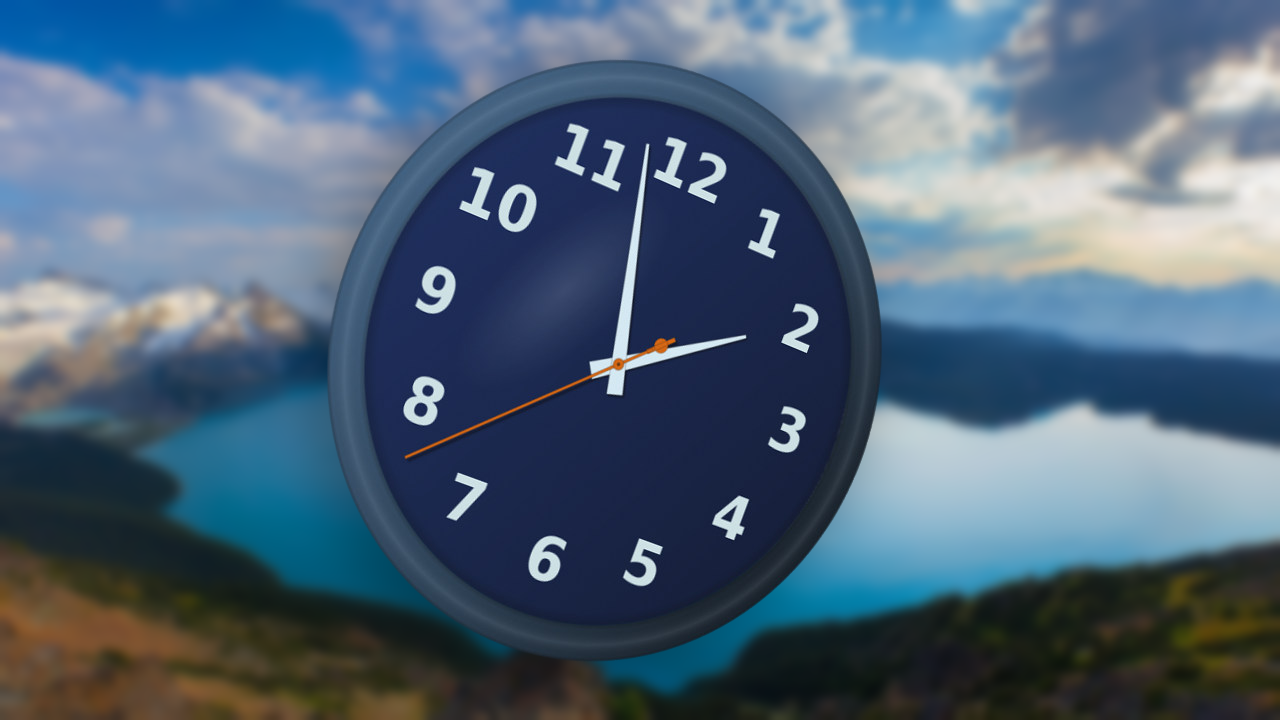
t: 1:57:38
